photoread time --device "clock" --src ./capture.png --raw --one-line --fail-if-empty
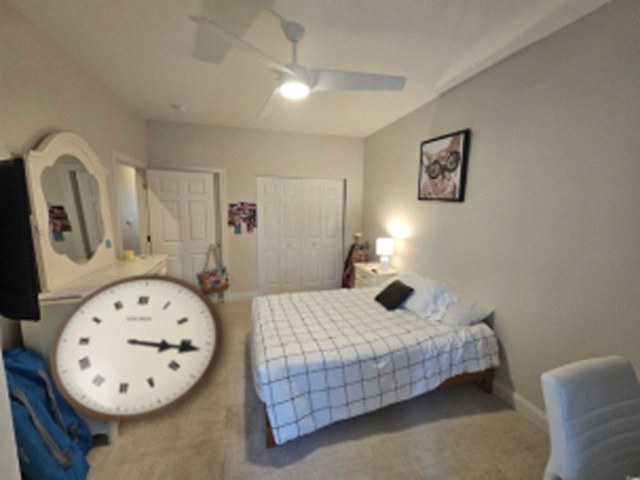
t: 3:16
